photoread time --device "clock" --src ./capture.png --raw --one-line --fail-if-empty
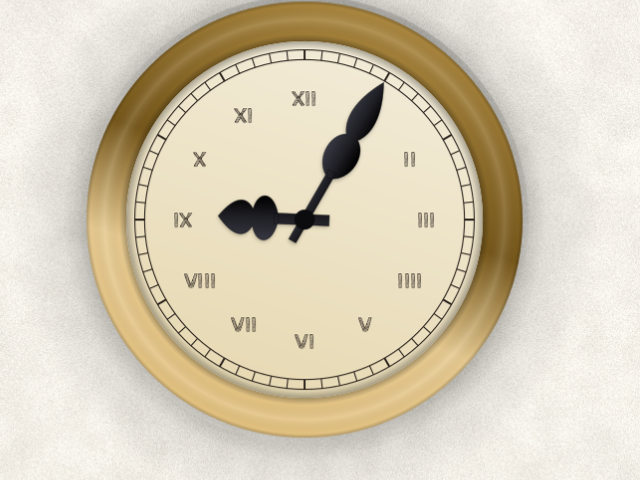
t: 9:05
